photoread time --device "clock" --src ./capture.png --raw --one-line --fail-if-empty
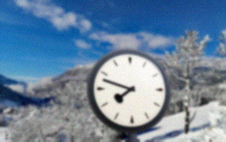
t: 7:48
